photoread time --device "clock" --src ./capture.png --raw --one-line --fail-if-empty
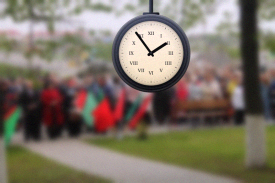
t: 1:54
